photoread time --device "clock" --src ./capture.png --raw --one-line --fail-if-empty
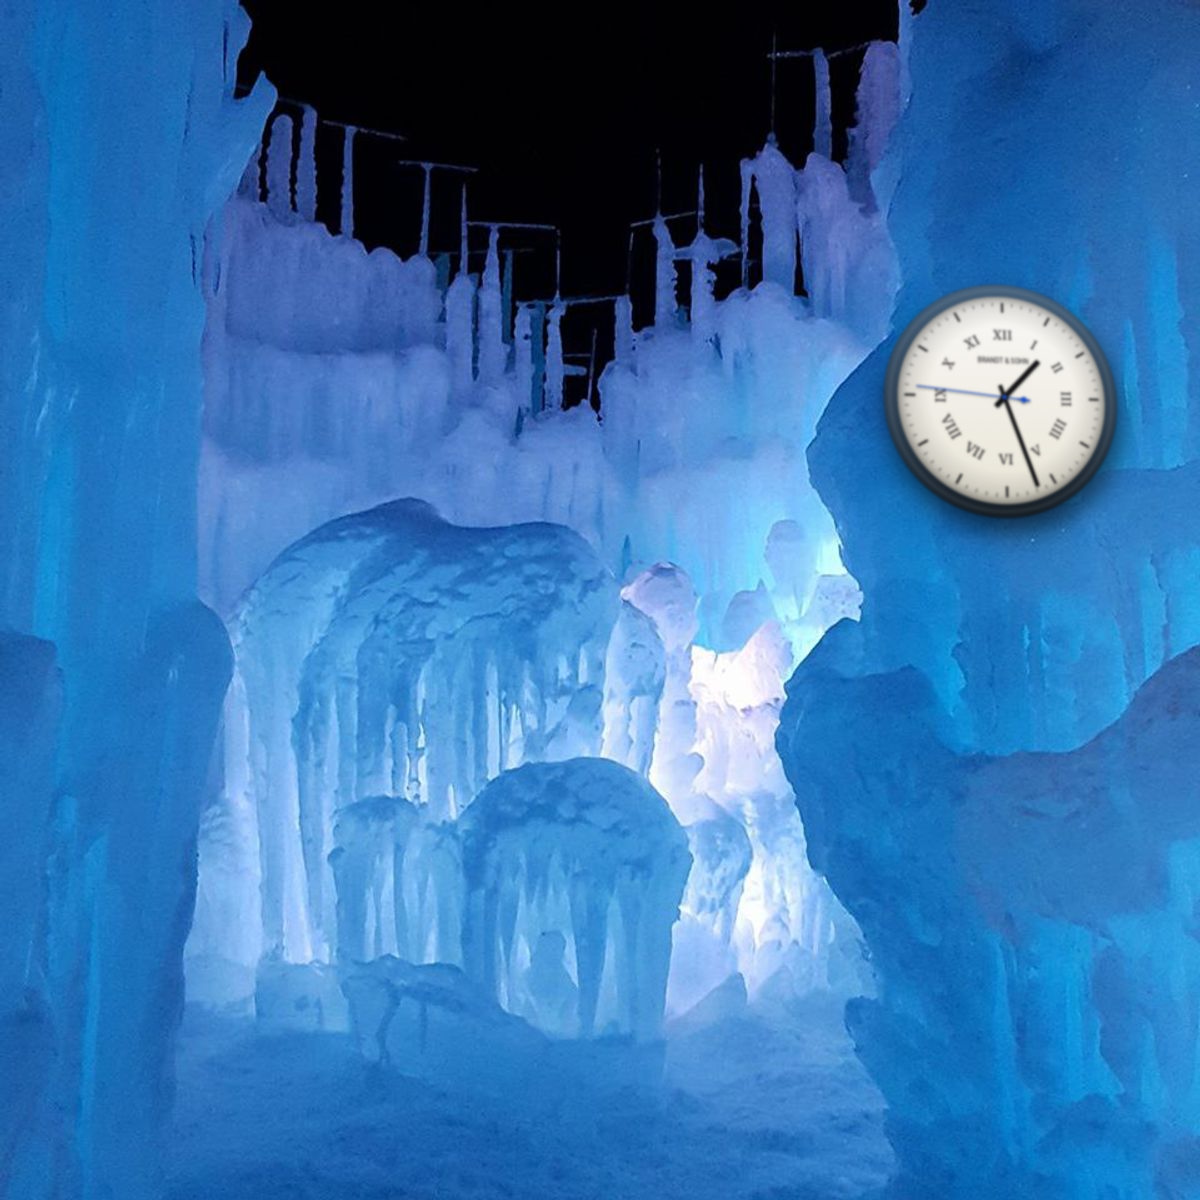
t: 1:26:46
